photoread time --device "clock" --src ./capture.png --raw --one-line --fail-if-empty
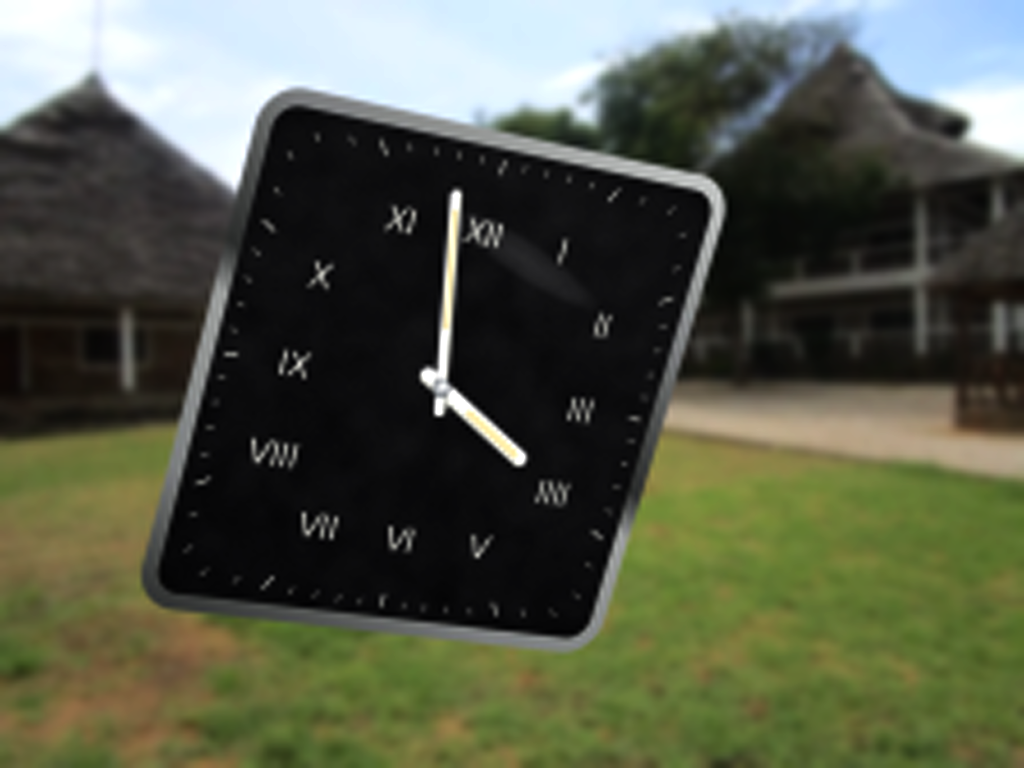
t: 3:58
